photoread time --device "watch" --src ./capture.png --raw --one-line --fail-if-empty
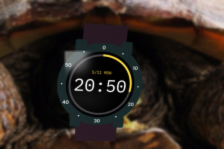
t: 20:50
